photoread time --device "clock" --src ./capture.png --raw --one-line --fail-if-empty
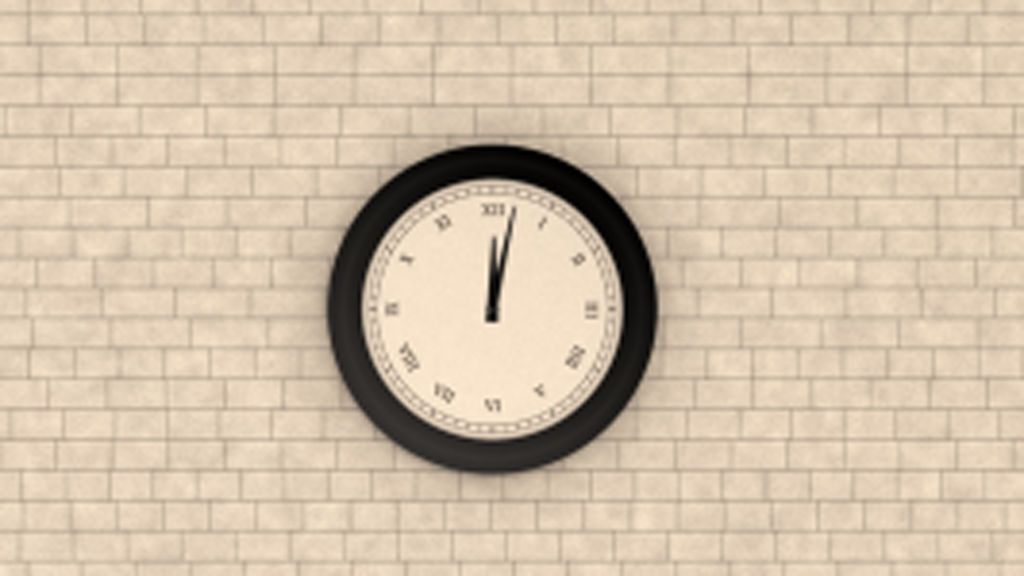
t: 12:02
